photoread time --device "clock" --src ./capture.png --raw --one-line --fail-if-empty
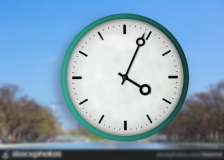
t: 4:04
